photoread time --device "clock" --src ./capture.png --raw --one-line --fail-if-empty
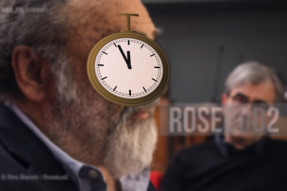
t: 11:56
